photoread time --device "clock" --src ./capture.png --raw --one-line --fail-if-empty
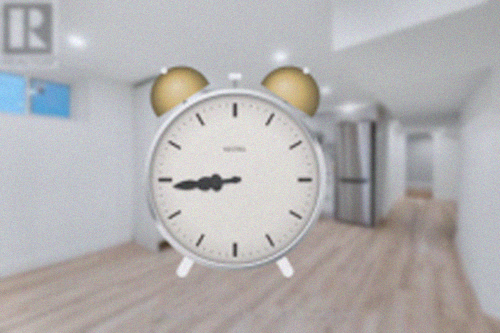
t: 8:44
